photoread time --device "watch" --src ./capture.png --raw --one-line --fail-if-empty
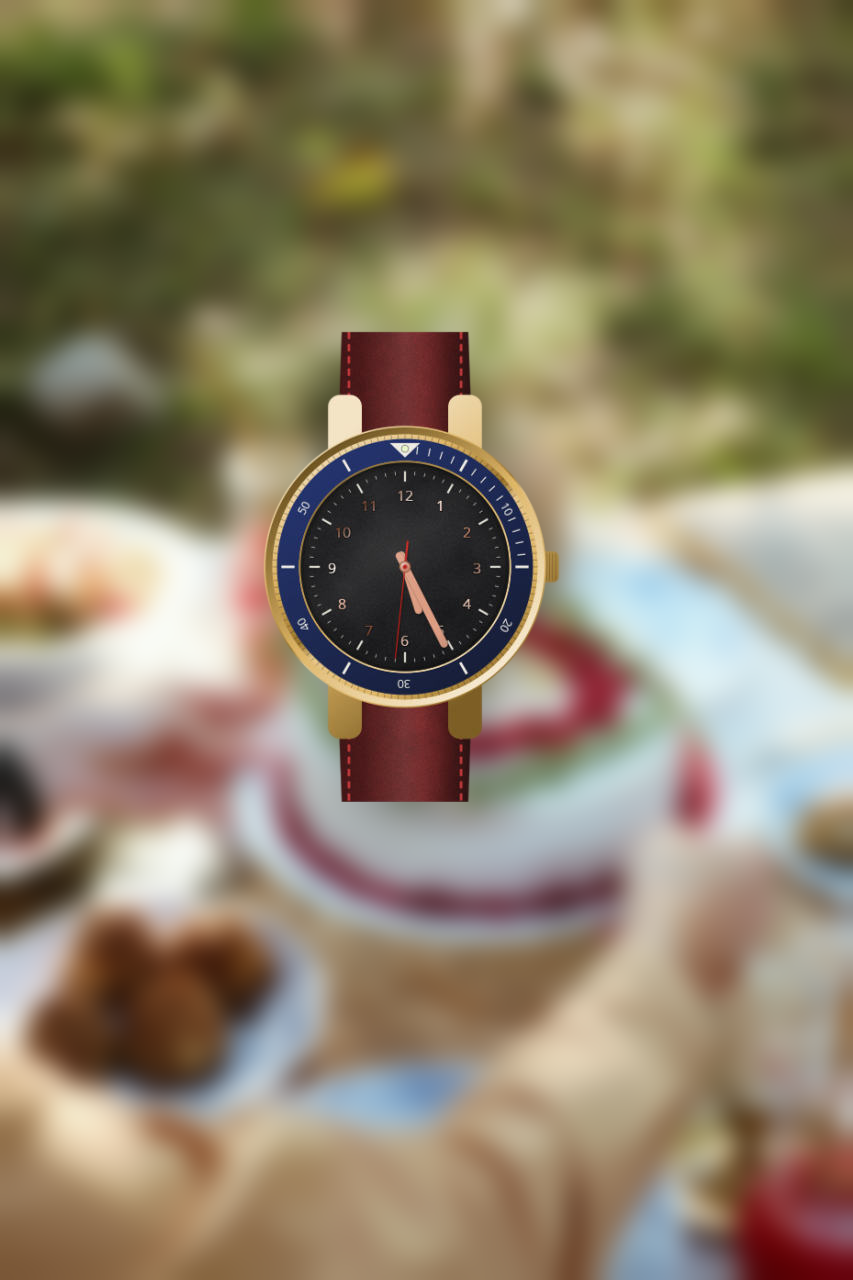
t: 5:25:31
